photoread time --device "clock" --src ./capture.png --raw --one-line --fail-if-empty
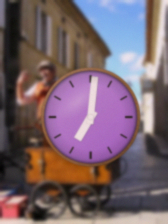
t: 7:01
